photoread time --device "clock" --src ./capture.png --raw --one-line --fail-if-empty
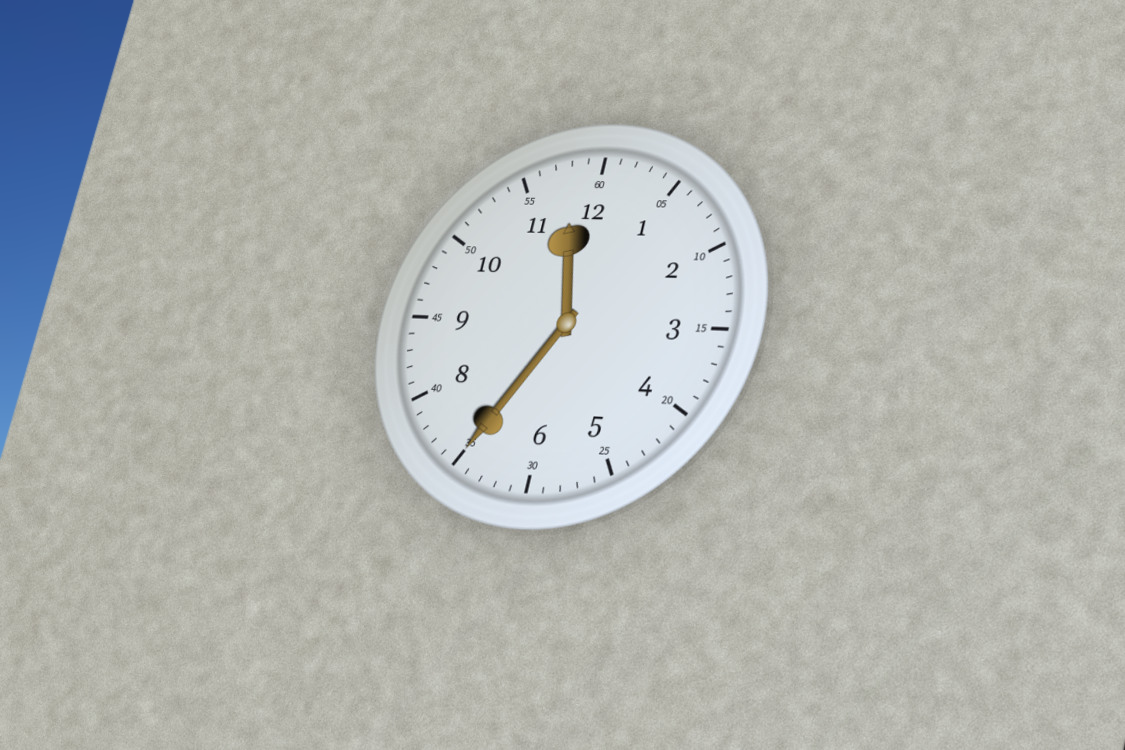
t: 11:35
